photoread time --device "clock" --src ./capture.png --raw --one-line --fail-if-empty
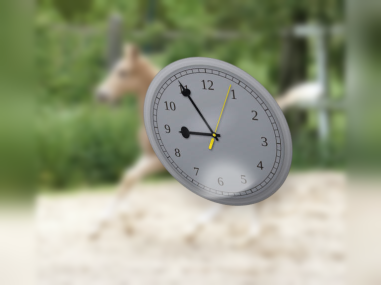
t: 8:55:04
